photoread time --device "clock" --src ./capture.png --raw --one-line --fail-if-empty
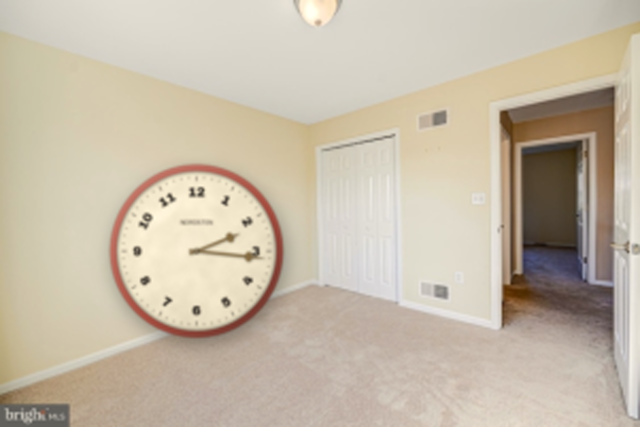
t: 2:16
